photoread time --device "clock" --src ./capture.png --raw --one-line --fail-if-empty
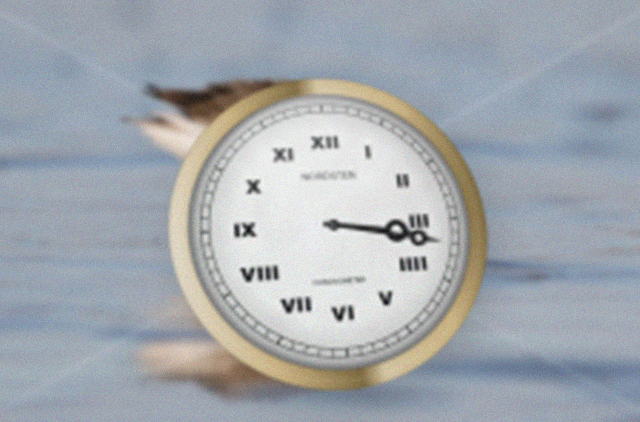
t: 3:17
